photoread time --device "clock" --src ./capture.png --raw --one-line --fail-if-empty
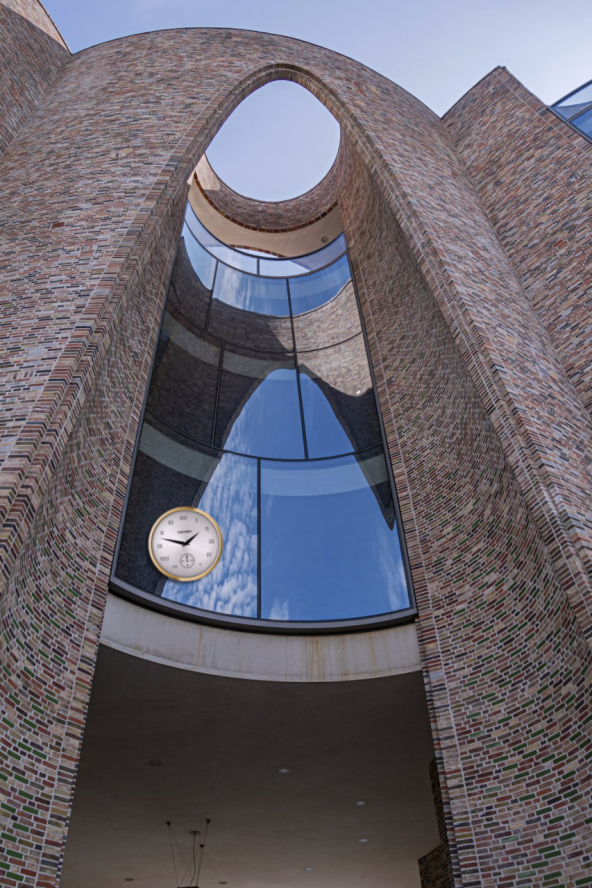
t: 1:48
